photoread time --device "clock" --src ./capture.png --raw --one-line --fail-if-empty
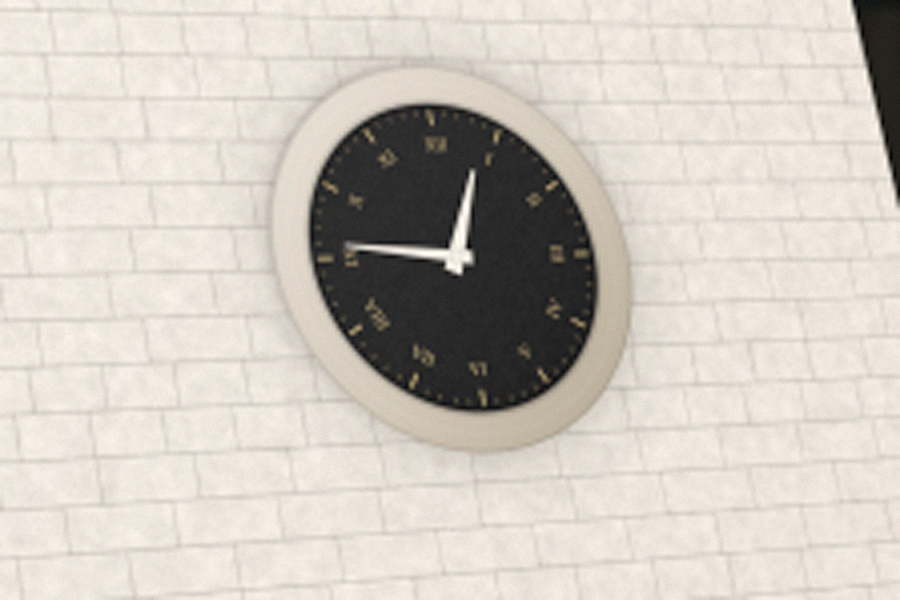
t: 12:46
